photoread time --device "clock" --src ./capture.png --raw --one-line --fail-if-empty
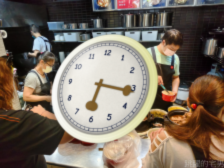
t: 6:16
